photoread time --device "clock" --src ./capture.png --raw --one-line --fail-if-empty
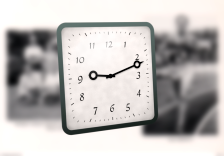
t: 9:12
